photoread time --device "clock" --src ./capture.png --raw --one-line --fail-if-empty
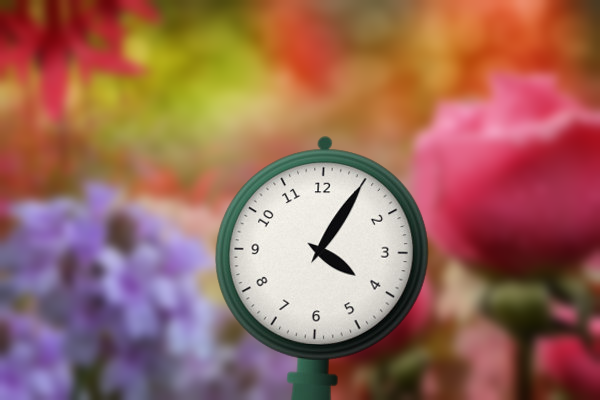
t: 4:05
